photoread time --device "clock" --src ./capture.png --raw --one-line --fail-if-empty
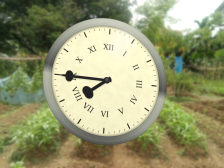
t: 7:45
